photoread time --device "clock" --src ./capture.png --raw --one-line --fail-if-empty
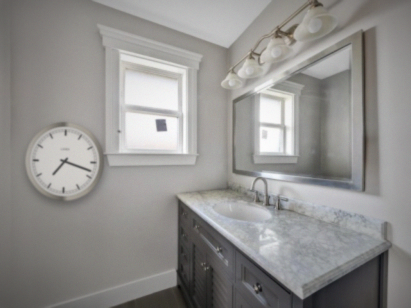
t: 7:18
